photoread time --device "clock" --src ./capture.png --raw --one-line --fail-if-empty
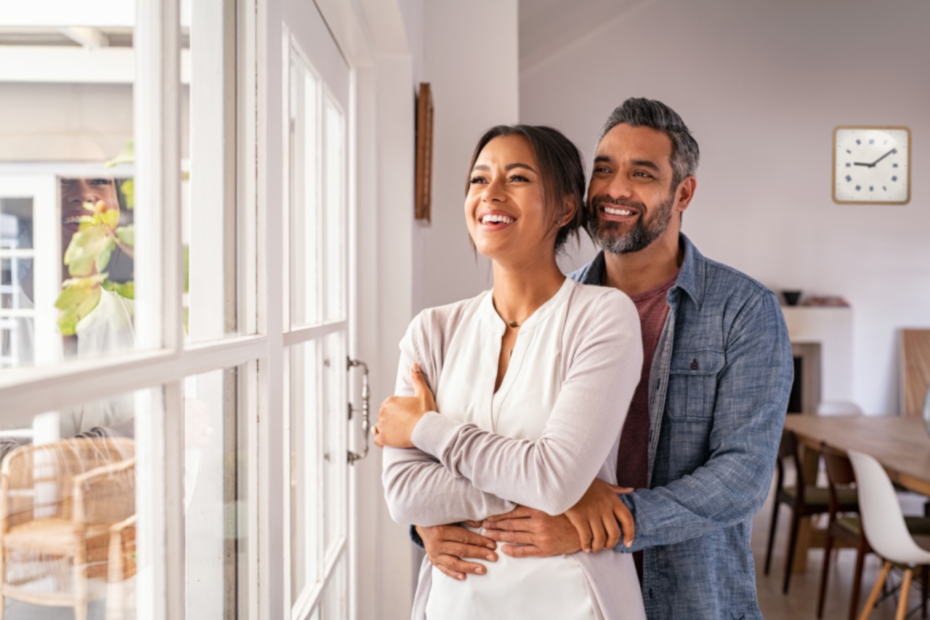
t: 9:09
